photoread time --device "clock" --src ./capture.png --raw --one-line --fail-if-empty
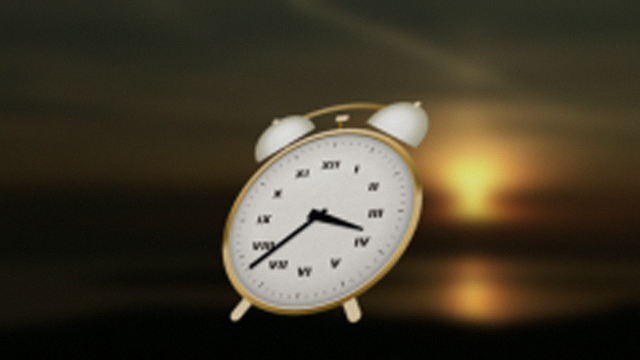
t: 3:38
